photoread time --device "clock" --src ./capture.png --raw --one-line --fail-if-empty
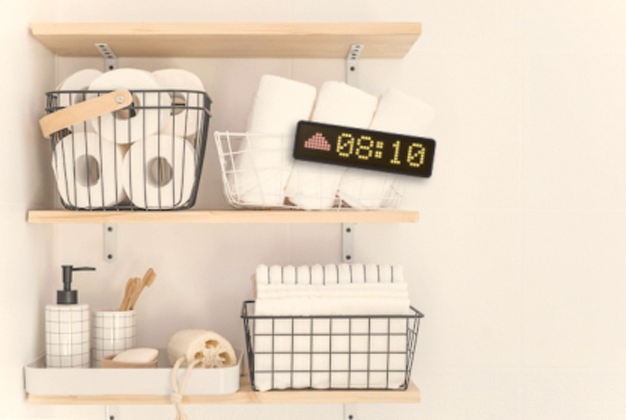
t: 8:10
